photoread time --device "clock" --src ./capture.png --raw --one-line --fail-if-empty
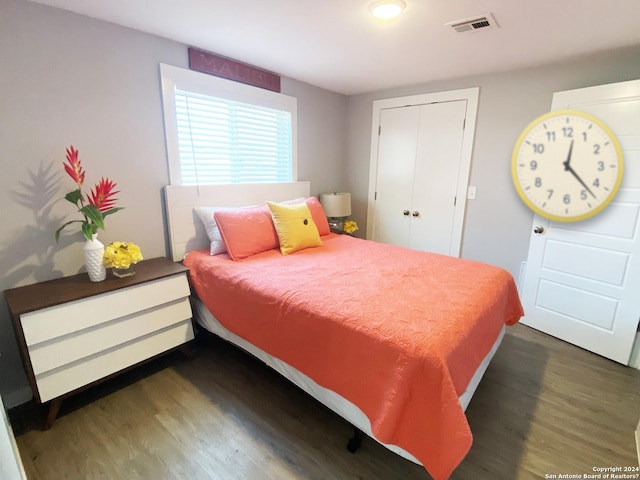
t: 12:23
